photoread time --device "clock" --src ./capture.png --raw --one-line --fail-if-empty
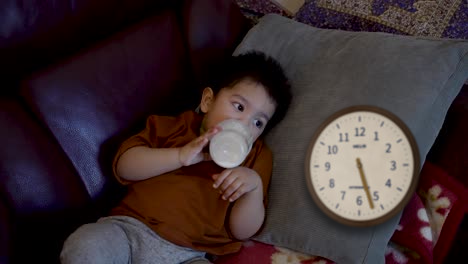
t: 5:27
